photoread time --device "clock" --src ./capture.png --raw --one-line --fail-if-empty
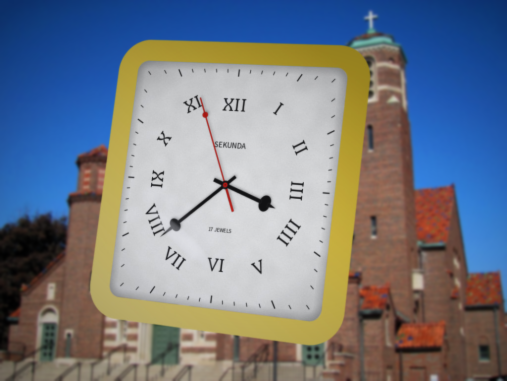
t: 3:37:56
